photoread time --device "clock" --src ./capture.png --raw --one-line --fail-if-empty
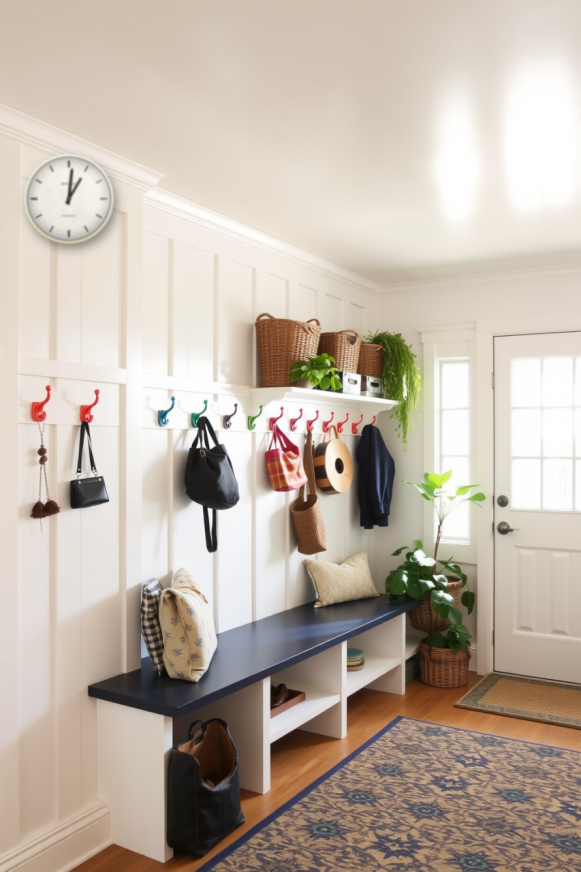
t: 1:01
